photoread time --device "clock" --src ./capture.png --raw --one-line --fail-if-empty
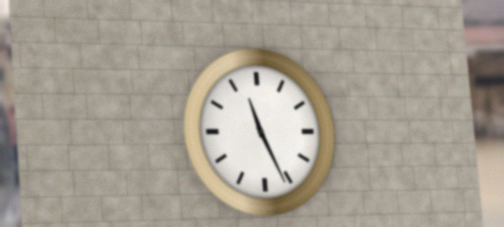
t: 11:26
